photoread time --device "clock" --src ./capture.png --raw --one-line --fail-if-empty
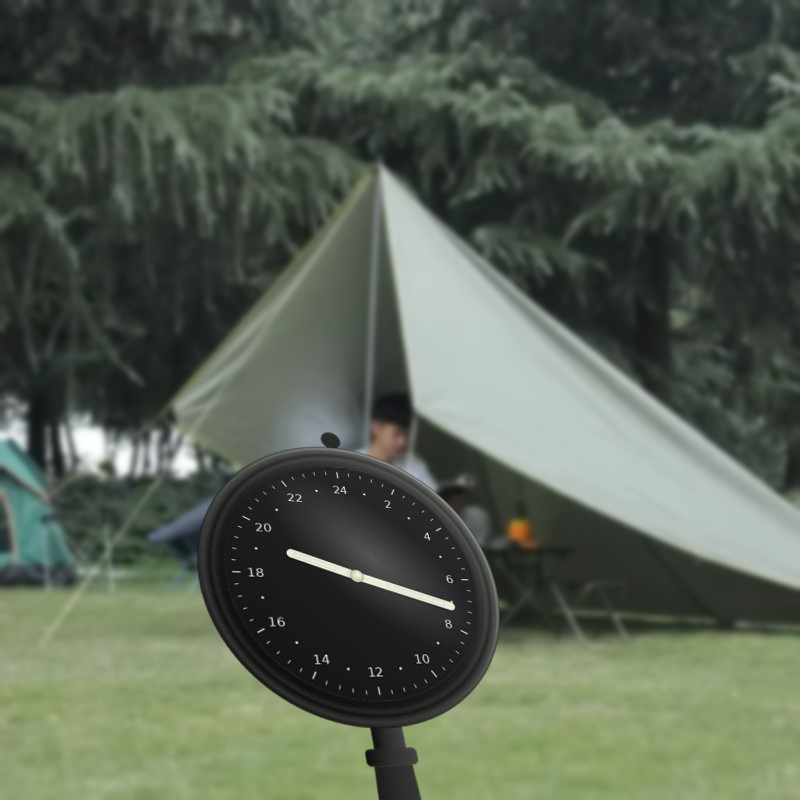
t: 19:18
